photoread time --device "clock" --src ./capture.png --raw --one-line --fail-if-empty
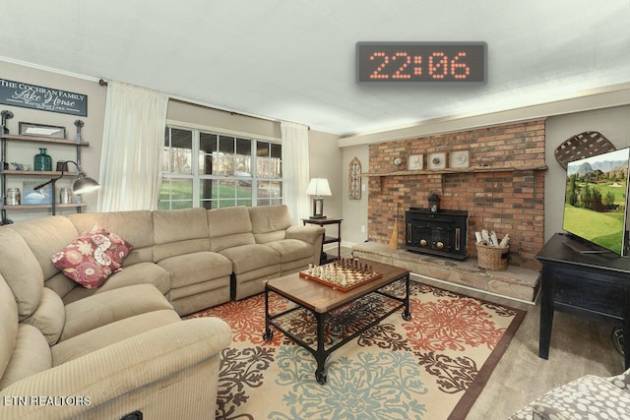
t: 22:06
